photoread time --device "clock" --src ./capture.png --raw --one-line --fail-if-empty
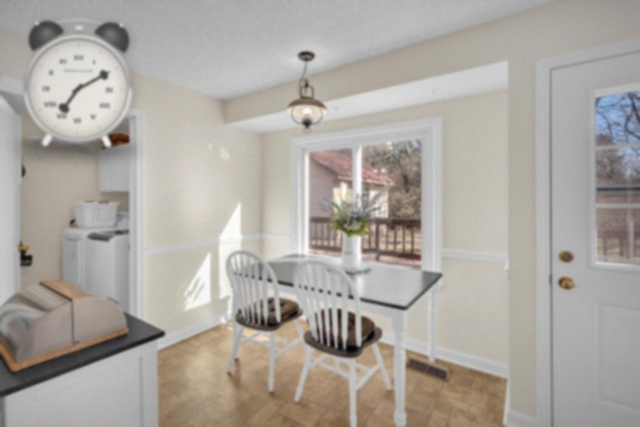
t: 7:10
